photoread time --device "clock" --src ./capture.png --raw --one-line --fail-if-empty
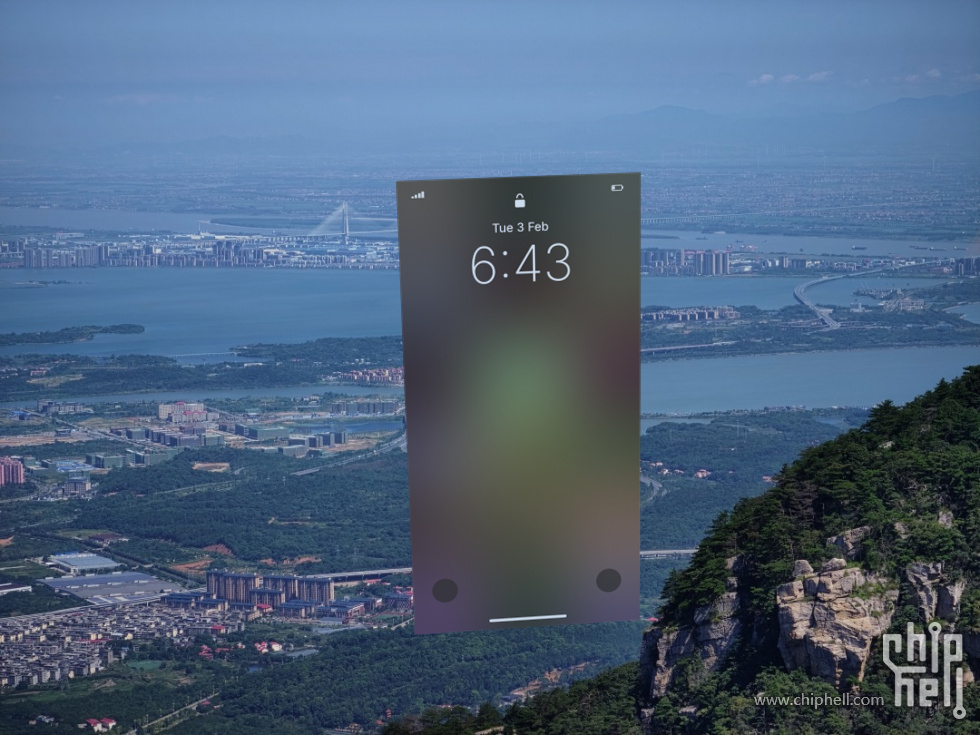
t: 6:43
